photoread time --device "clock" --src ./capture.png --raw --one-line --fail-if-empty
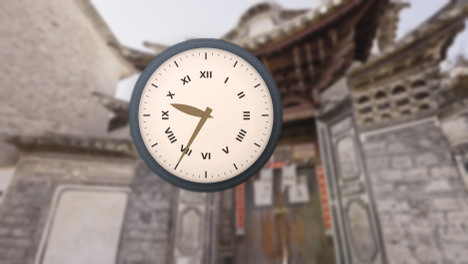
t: 9:35
